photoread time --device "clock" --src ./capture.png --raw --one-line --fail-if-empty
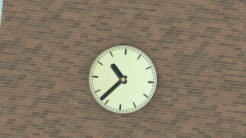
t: 10:37
